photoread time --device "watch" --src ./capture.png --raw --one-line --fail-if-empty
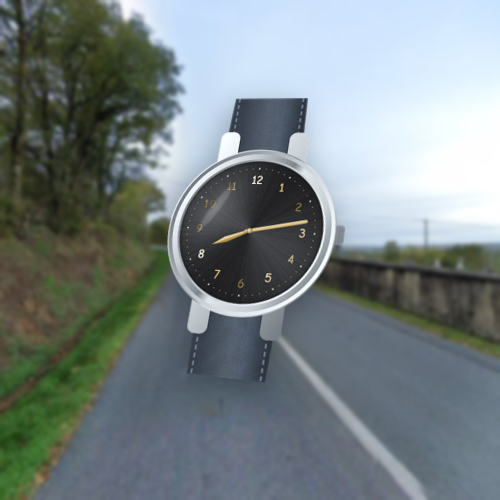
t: 8:13
